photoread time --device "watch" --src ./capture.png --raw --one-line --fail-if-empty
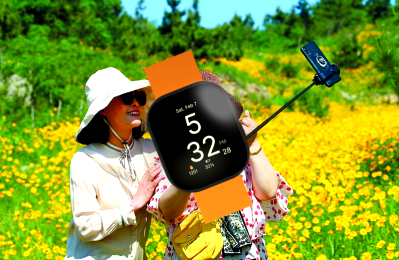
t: 5:32:28
